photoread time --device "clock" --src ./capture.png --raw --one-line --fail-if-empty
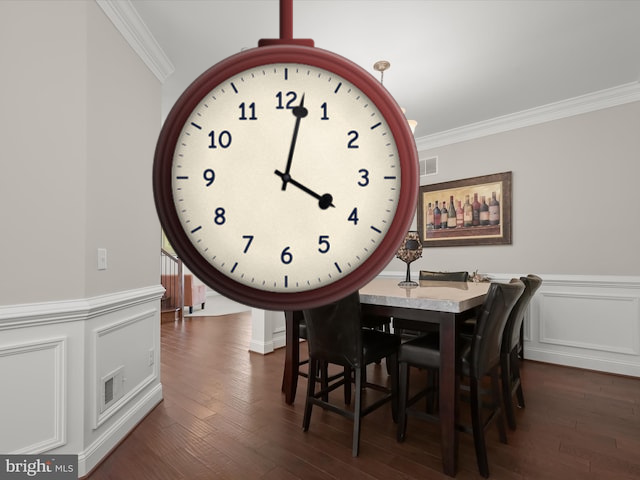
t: 4:02
